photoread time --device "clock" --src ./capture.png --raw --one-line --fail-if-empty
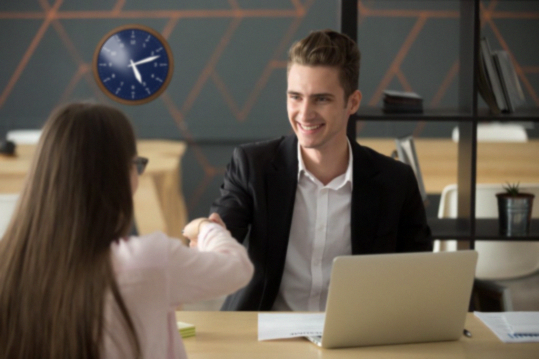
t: 5:12
